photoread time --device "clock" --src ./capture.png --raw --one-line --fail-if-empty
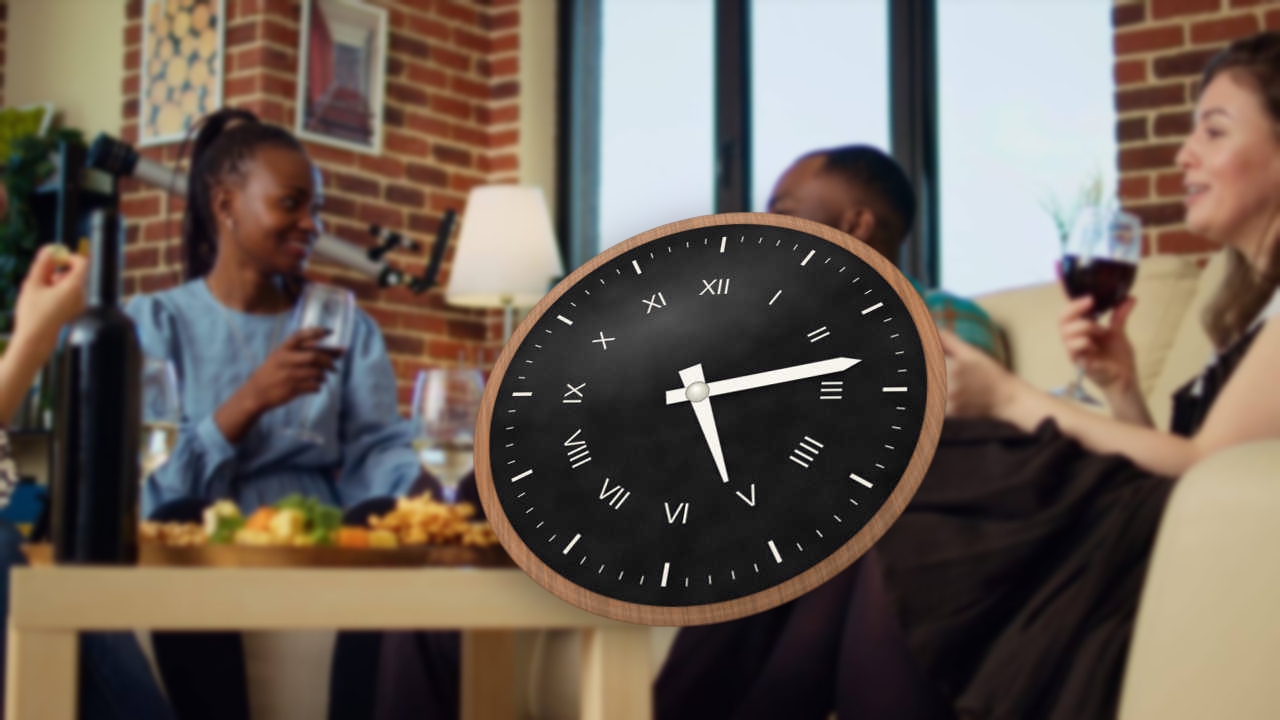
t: 5:13
